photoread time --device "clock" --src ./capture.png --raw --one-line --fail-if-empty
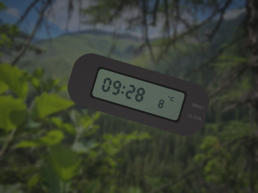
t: 9:28
